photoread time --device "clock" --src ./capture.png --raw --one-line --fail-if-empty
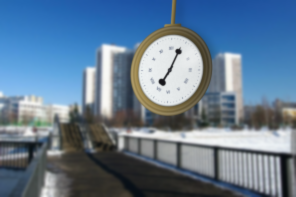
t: 7:04
